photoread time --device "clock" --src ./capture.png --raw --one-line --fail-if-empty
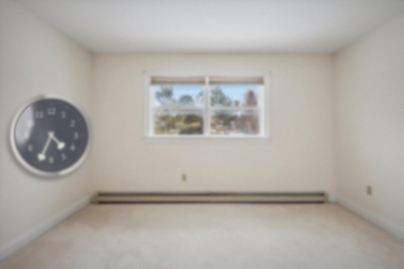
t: 4:34
